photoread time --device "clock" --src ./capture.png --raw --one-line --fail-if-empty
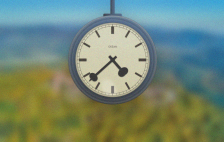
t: 4:38
